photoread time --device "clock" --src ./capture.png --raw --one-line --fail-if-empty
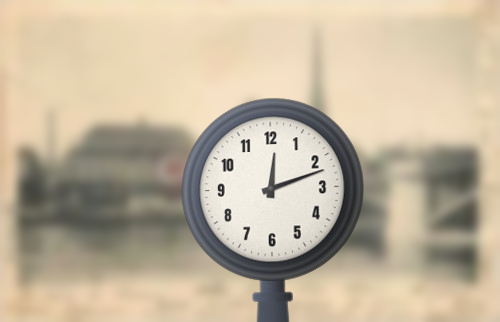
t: 12:12
